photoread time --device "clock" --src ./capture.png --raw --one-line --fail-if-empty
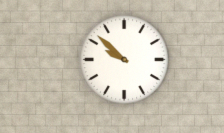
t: 9:52
